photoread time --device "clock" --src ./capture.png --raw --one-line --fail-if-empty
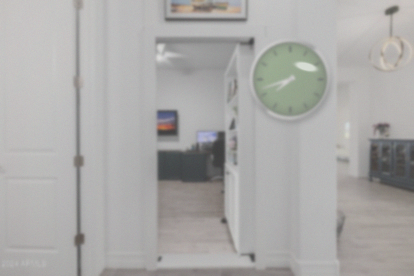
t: 7:42
